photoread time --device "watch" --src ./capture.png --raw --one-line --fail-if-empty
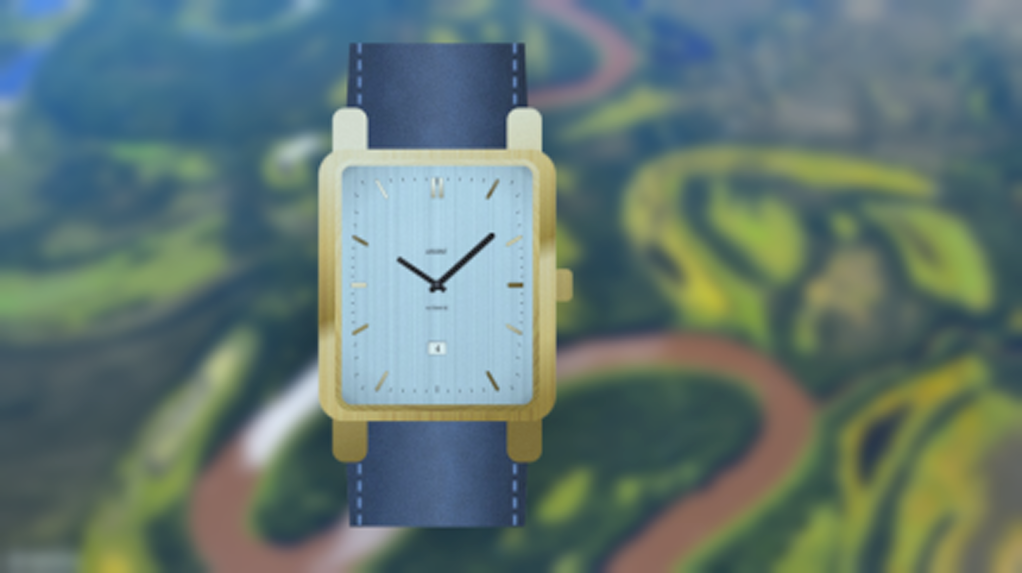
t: 10:08
